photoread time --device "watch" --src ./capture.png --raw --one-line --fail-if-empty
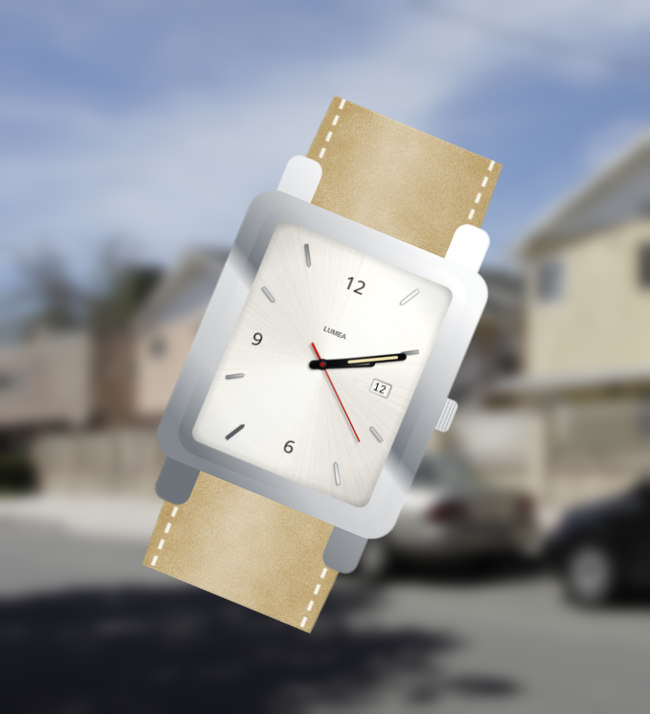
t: 2:10:22
